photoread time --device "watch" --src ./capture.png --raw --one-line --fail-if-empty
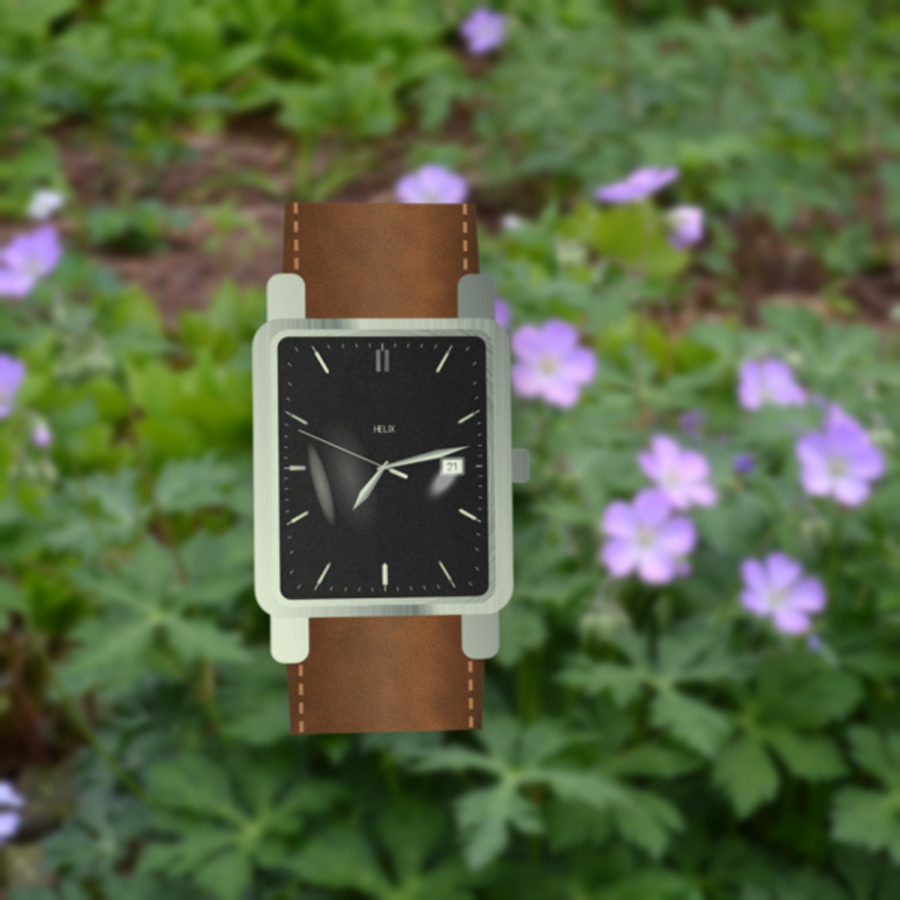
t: 7:12:49
